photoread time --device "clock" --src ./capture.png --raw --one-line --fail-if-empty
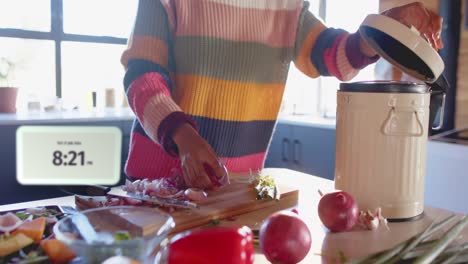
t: 8:21
